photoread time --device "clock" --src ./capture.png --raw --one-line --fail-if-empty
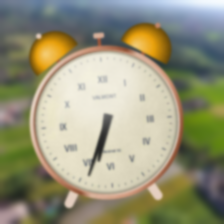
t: 6:34
